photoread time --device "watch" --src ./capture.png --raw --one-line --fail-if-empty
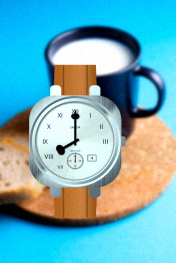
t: 8:00
